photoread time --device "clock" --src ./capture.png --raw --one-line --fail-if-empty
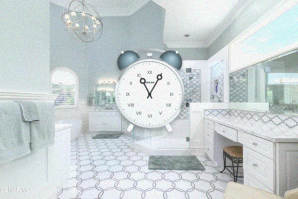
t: 11:05
